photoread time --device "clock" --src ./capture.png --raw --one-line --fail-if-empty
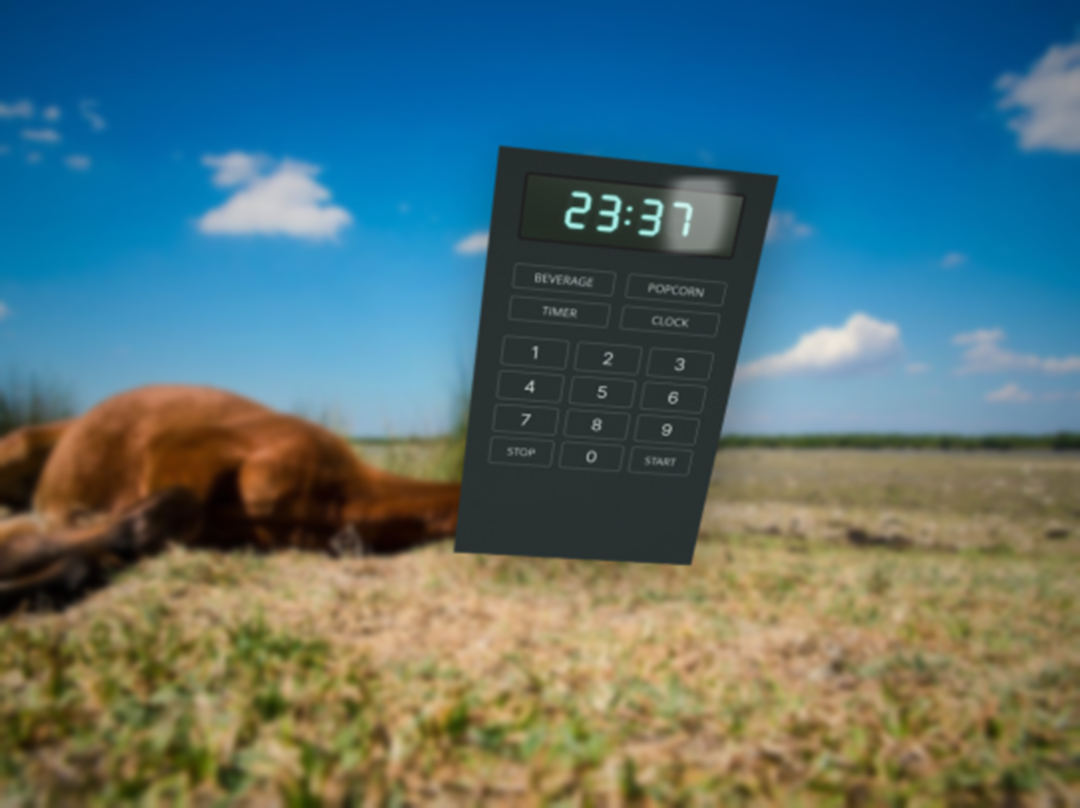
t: 23:37
